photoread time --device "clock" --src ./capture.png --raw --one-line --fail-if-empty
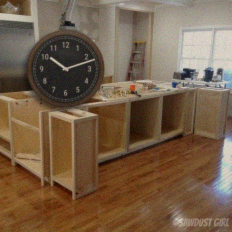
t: 10:12
